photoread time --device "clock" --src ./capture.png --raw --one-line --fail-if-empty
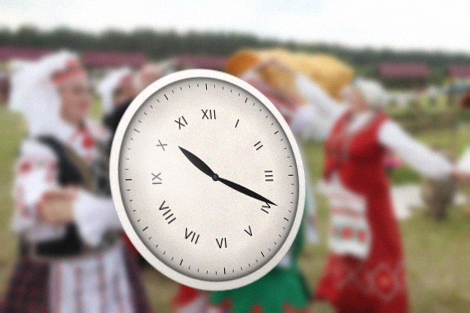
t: 10:19
